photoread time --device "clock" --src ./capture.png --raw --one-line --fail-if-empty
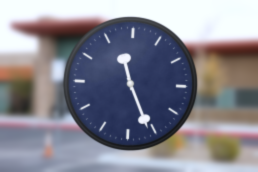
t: 11:26
